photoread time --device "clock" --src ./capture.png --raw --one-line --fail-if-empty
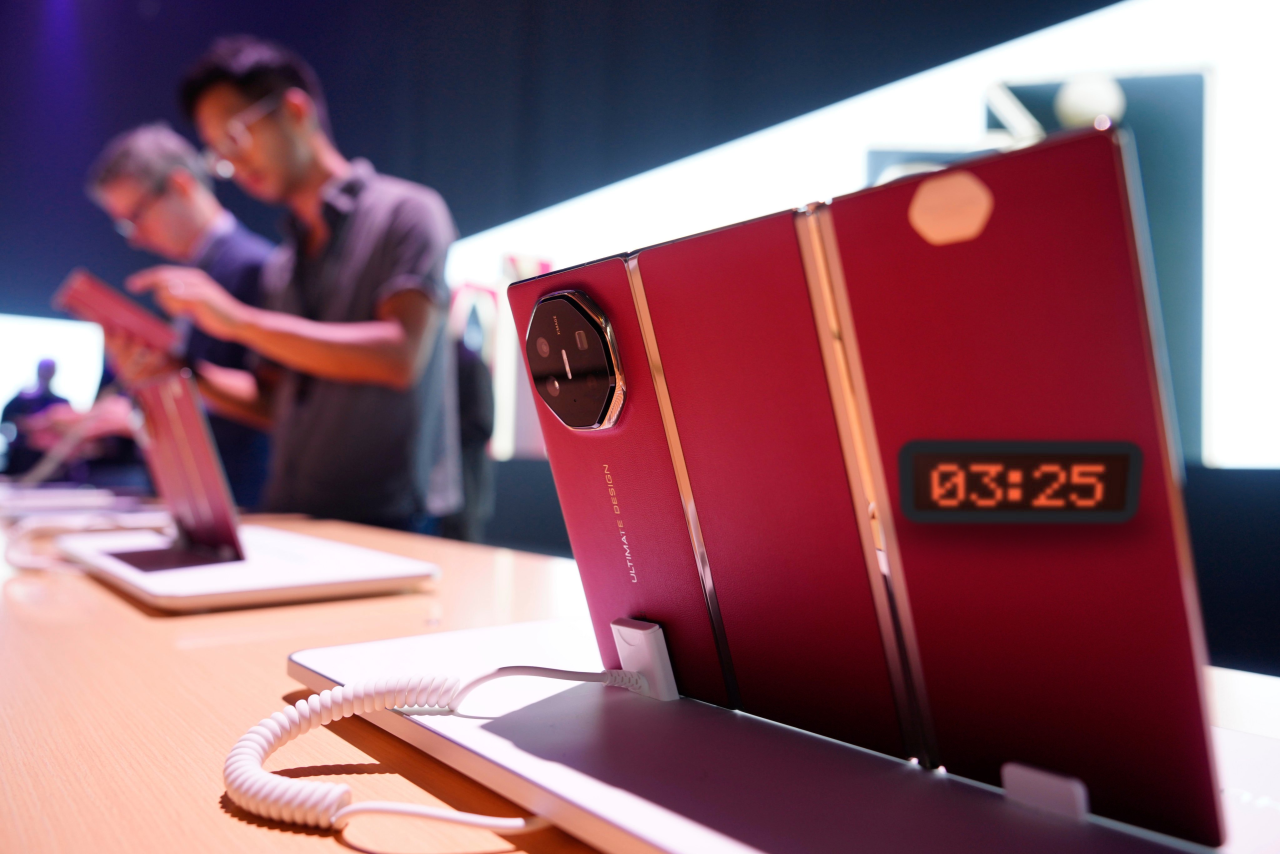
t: 3:25
